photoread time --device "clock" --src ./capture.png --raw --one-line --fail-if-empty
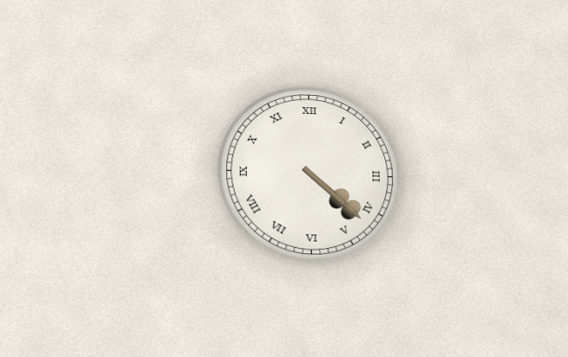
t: 4:22
